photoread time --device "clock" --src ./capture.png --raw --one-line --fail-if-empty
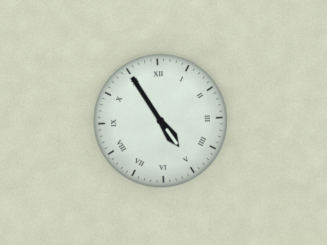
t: 4:55
